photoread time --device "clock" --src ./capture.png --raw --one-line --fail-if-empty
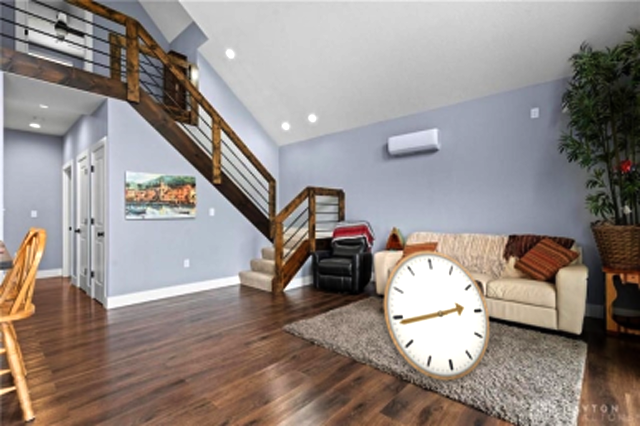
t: 2:44
